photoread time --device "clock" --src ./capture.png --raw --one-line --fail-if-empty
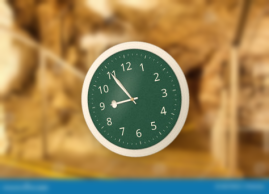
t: 8:55
